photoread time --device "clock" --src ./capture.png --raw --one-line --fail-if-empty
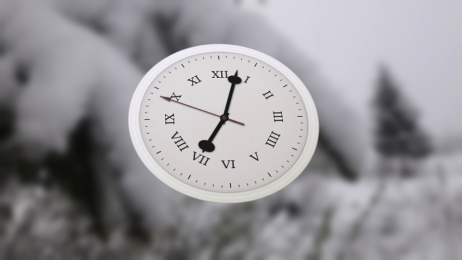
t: 7:02:49
